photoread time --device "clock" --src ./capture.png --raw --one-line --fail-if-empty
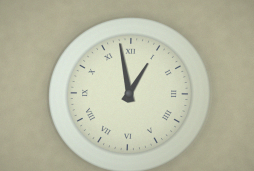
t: 12:58
